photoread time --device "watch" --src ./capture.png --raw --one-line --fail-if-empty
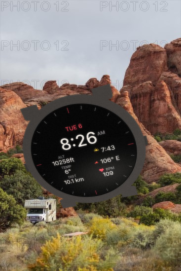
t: 8:26
